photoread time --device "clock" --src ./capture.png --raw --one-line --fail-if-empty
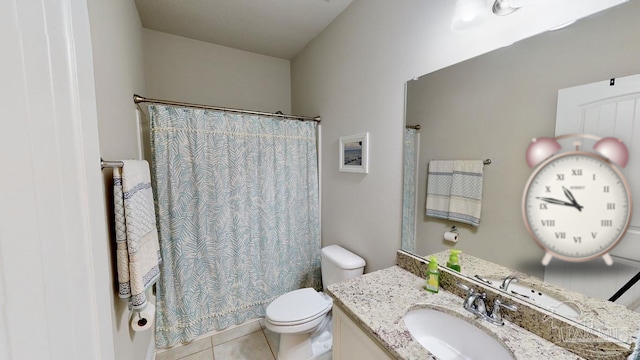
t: 10:47
